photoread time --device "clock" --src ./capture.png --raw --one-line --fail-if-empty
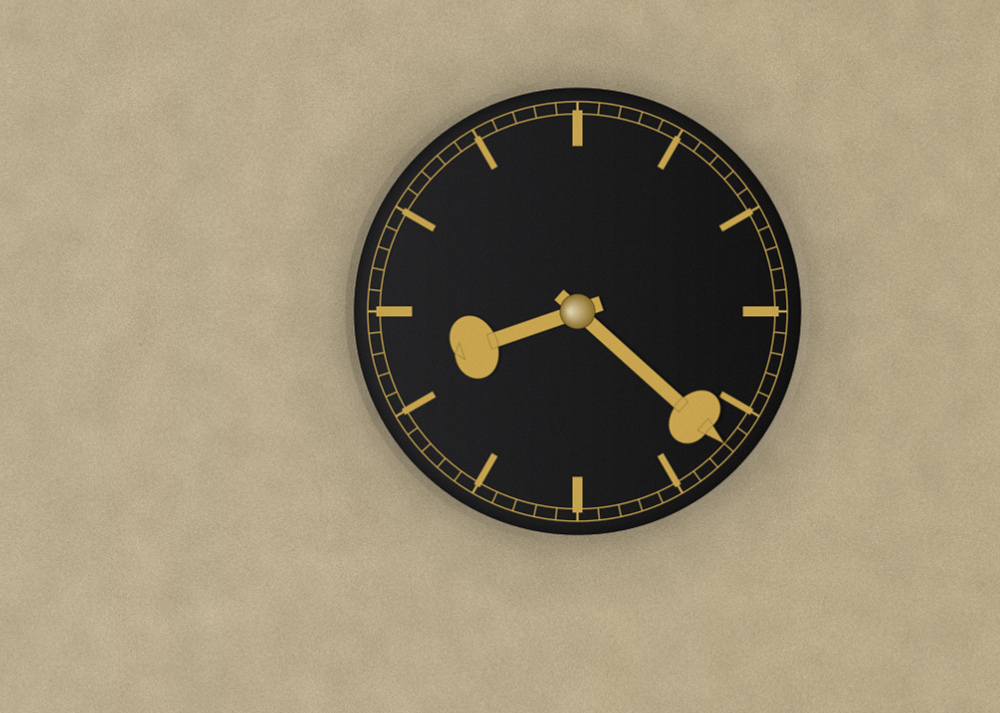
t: 8:22
